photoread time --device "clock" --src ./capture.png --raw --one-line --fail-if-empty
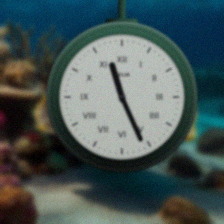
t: 11:26
